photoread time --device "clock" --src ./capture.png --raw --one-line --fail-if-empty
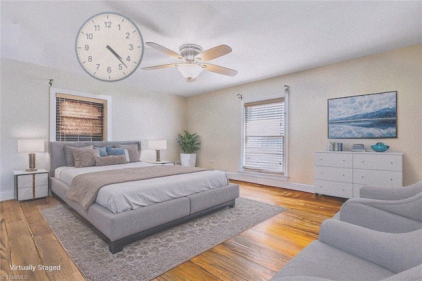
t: 4:23
